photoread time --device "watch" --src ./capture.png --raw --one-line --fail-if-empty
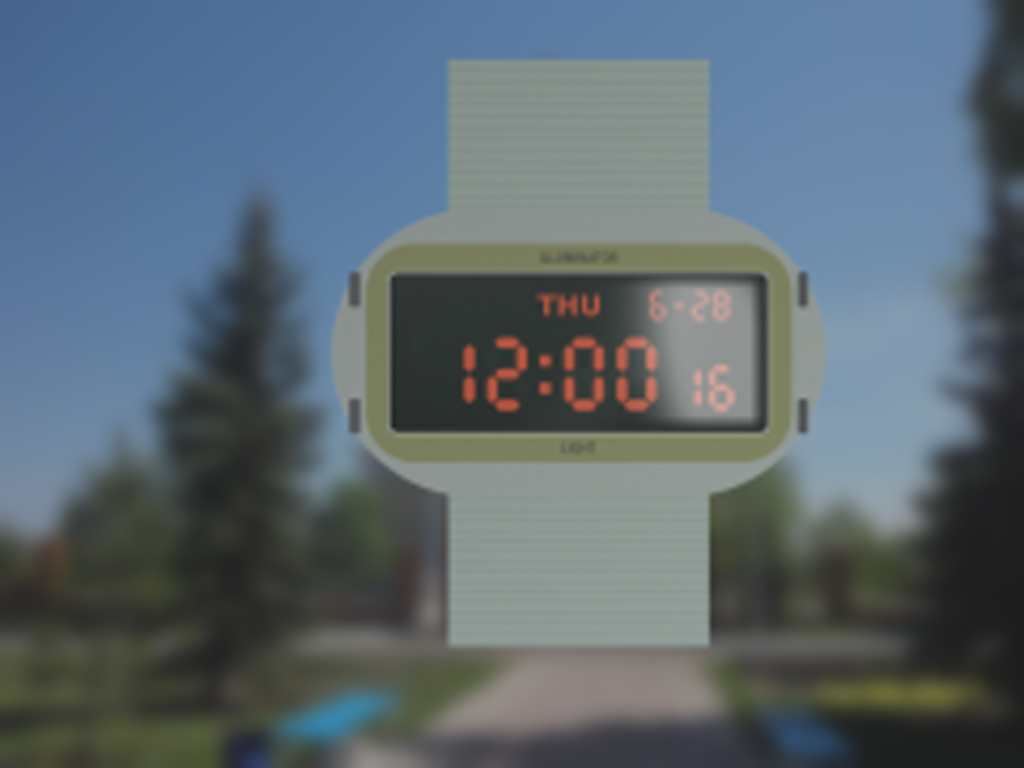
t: 12:00:16
